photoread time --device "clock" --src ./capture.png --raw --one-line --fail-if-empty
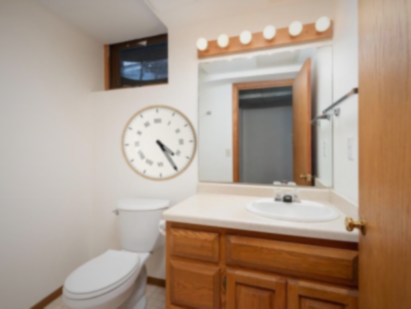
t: 4:25
